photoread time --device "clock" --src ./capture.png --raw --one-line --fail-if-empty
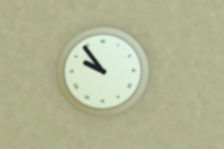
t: 9:54
